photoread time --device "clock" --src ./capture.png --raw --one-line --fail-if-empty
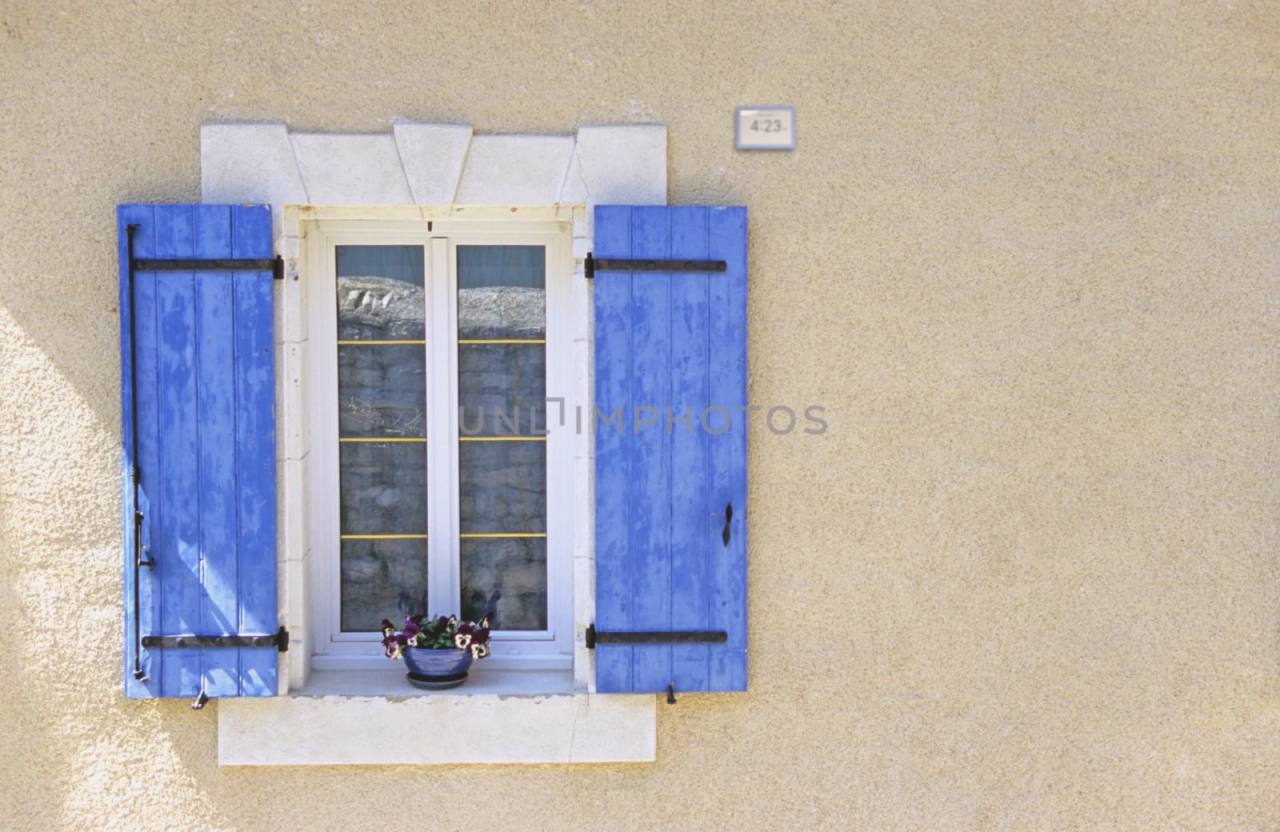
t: 4:23
